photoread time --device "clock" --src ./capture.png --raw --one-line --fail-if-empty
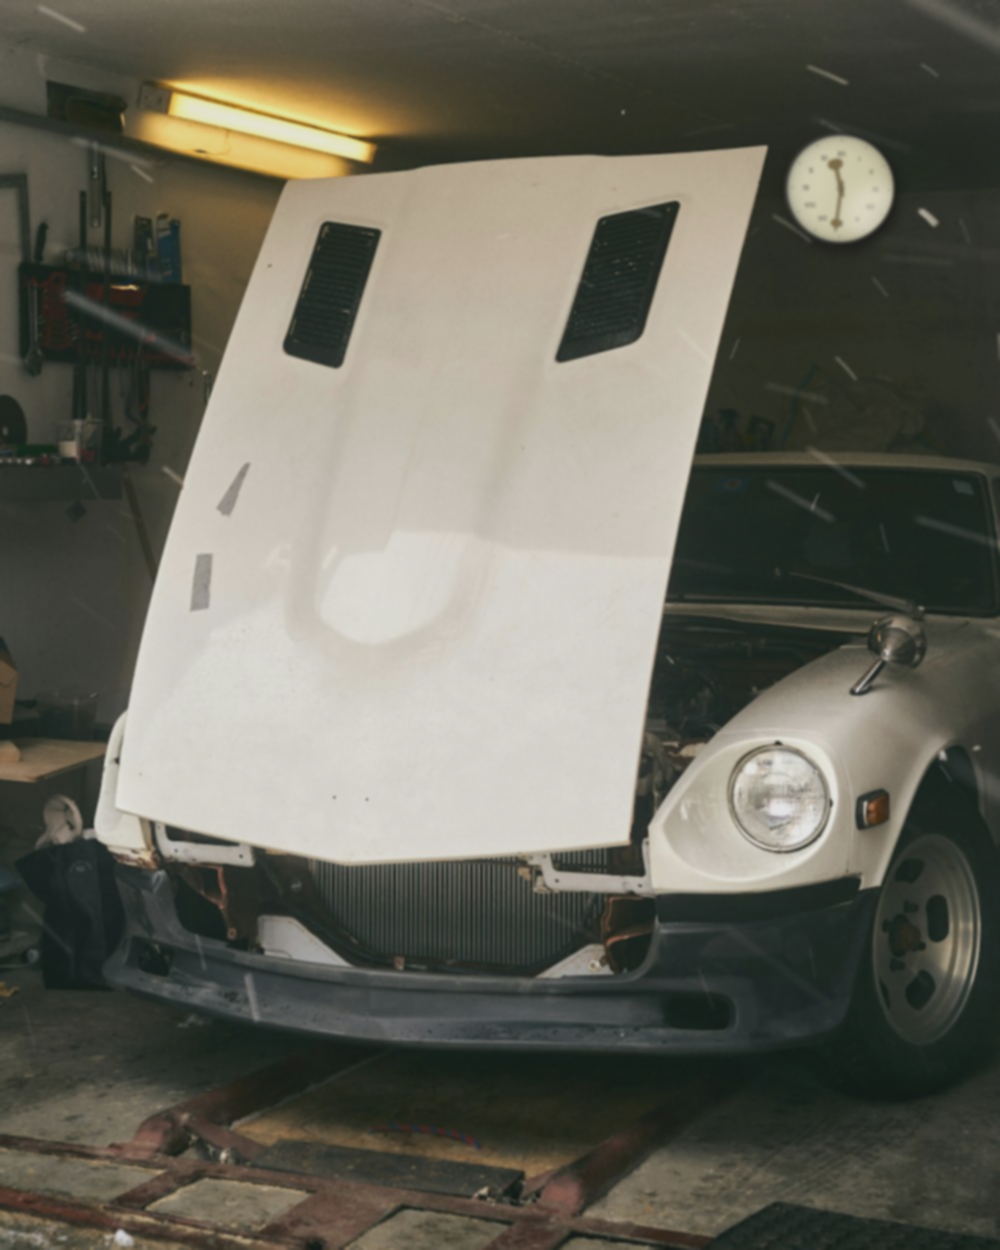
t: 11:31
